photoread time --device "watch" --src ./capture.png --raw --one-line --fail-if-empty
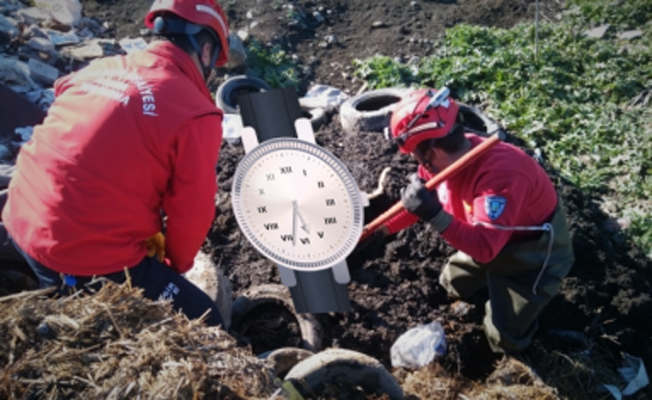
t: 5:33
